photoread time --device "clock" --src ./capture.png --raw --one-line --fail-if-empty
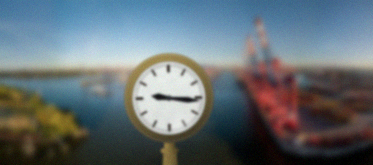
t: 9:16
